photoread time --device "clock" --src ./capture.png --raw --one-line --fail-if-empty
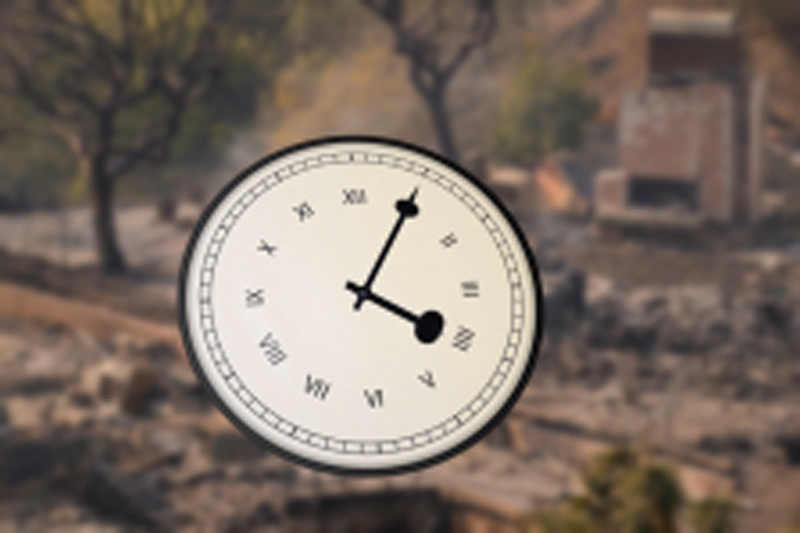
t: 4:05
